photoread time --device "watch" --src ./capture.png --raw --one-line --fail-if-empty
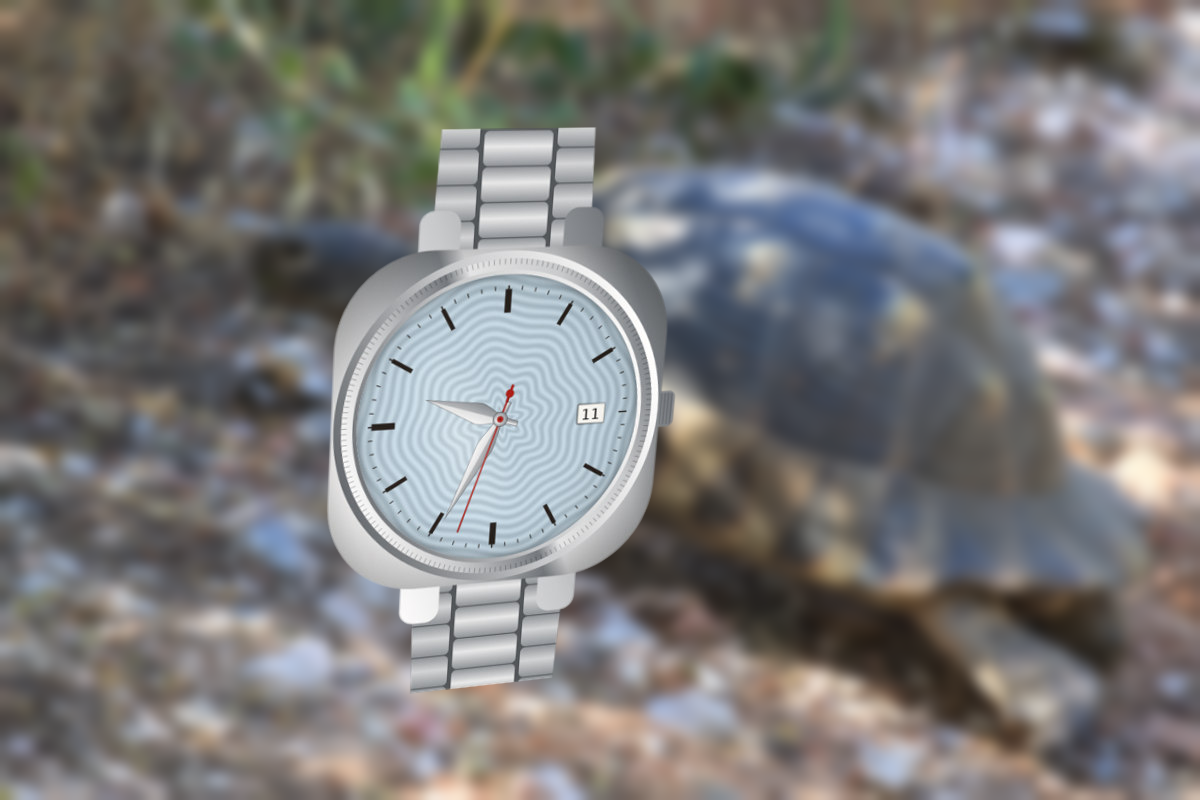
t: 9:34:33
